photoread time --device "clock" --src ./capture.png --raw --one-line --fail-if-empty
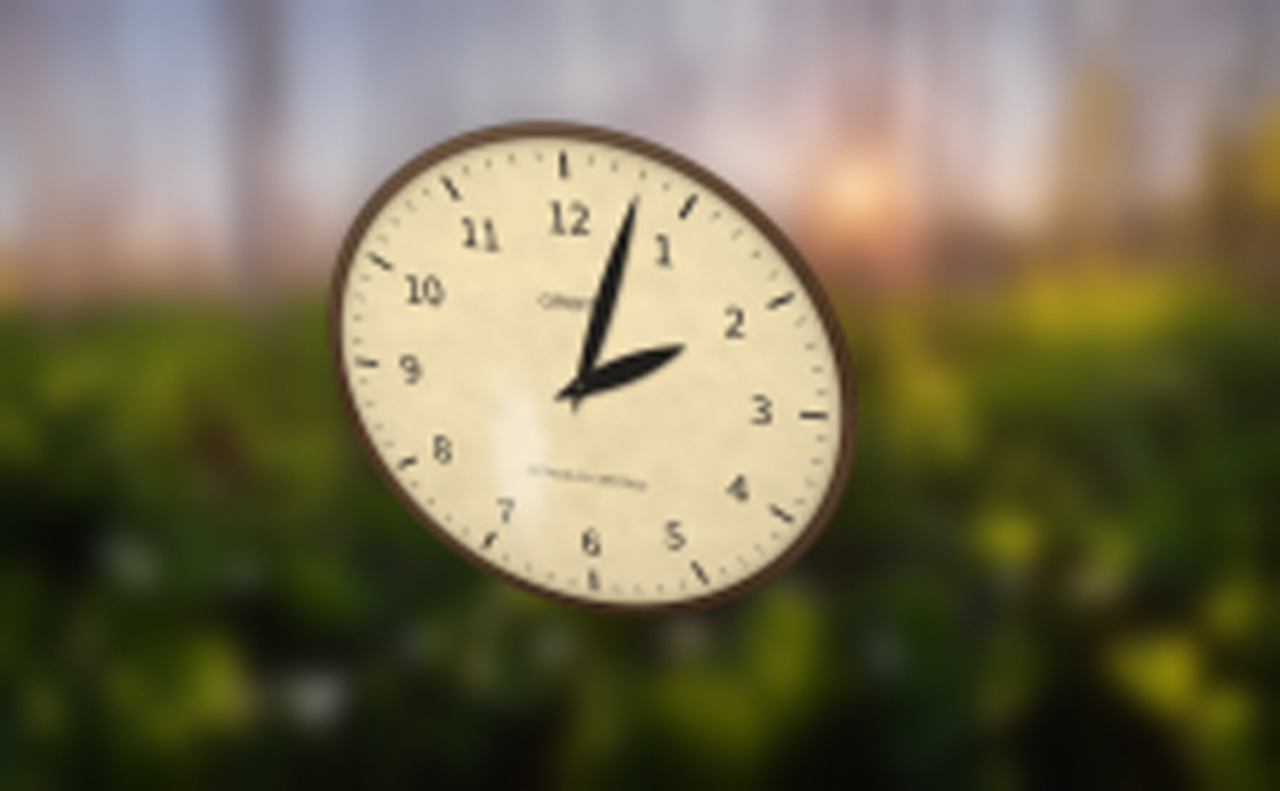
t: 2:03
